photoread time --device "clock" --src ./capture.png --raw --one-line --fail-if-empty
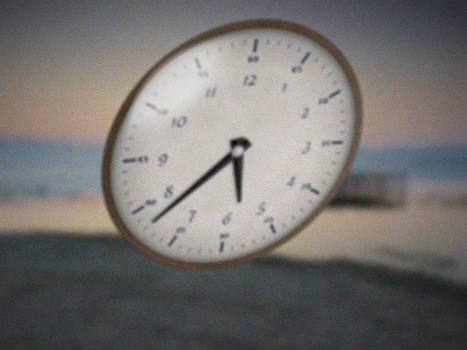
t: 5:38
